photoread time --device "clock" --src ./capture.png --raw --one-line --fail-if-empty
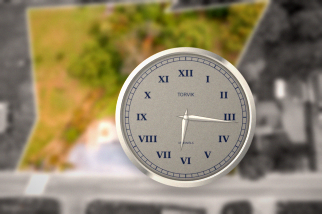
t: 6:16
